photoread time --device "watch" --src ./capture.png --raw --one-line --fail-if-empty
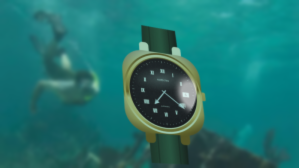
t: 7:21
